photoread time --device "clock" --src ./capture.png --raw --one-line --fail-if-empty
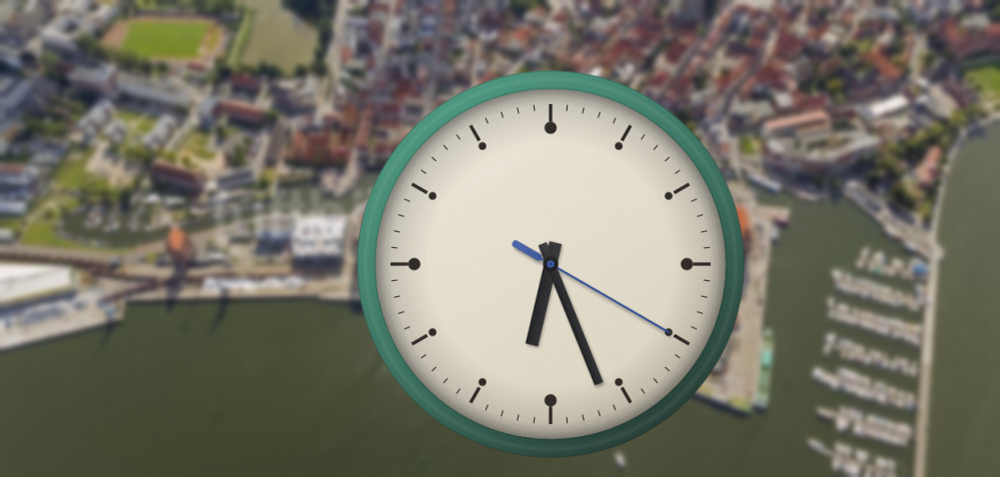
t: 6:26:20
